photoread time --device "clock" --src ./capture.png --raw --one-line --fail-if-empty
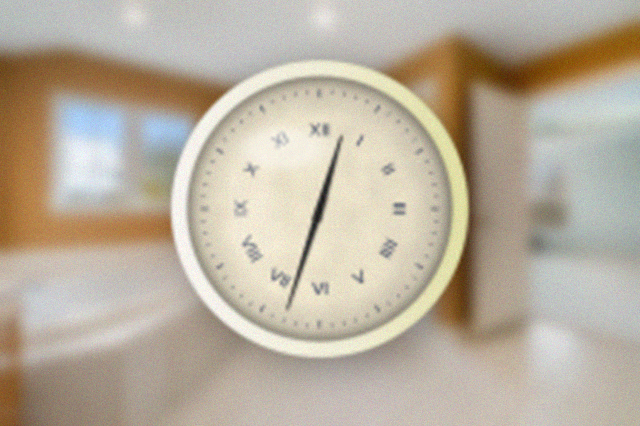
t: 12:33
